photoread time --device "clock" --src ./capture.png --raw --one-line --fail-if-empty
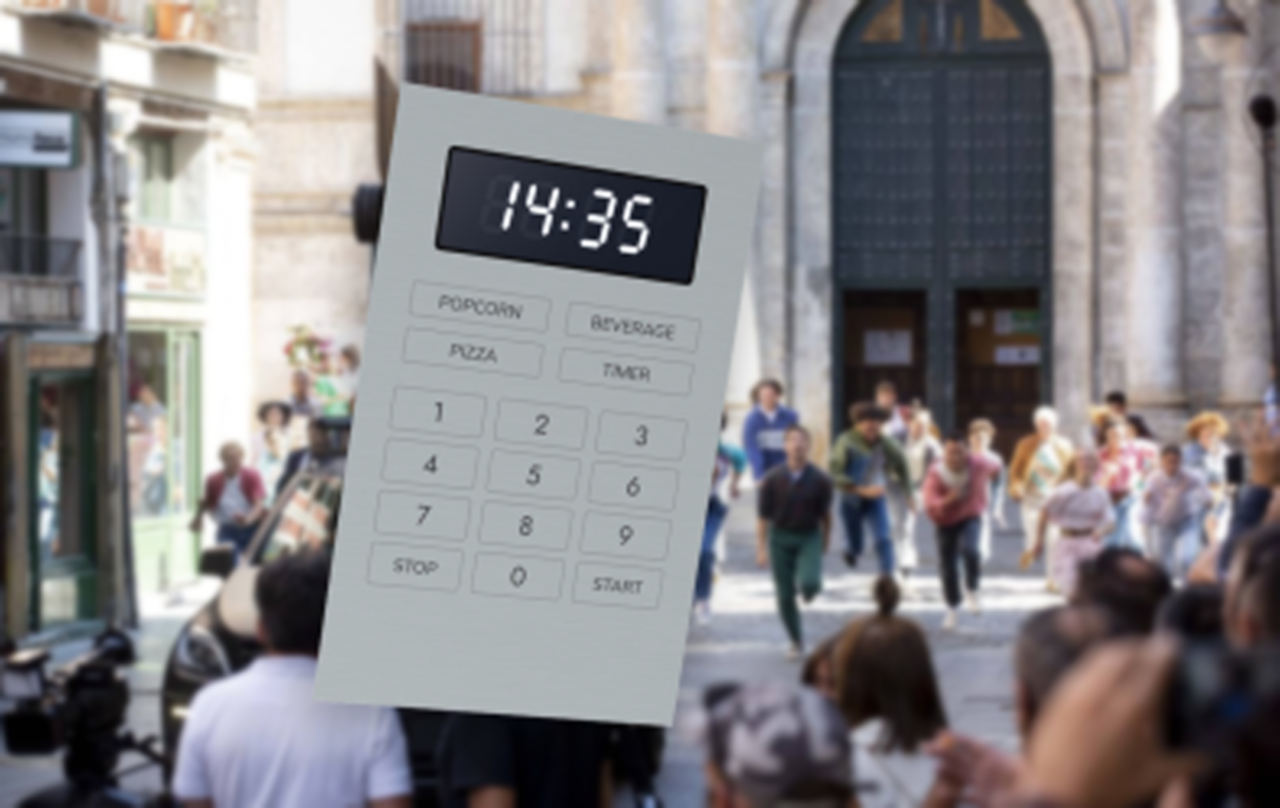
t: 14:35
